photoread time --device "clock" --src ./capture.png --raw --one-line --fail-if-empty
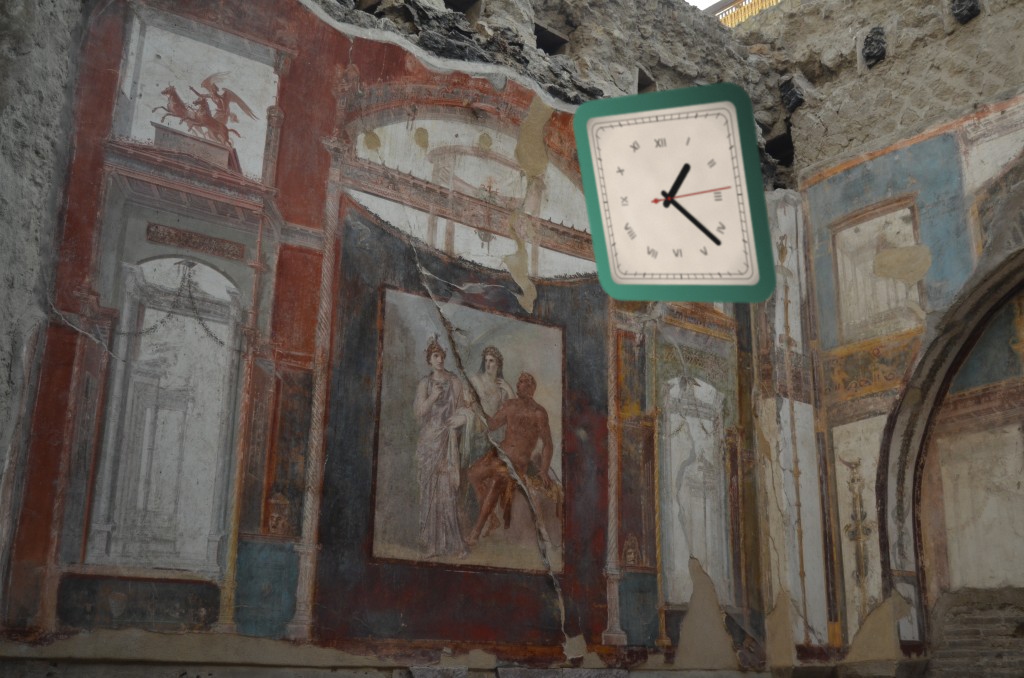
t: 1:22:14
